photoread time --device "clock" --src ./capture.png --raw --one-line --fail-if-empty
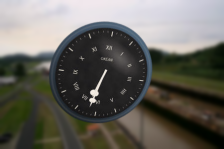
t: 6:32
